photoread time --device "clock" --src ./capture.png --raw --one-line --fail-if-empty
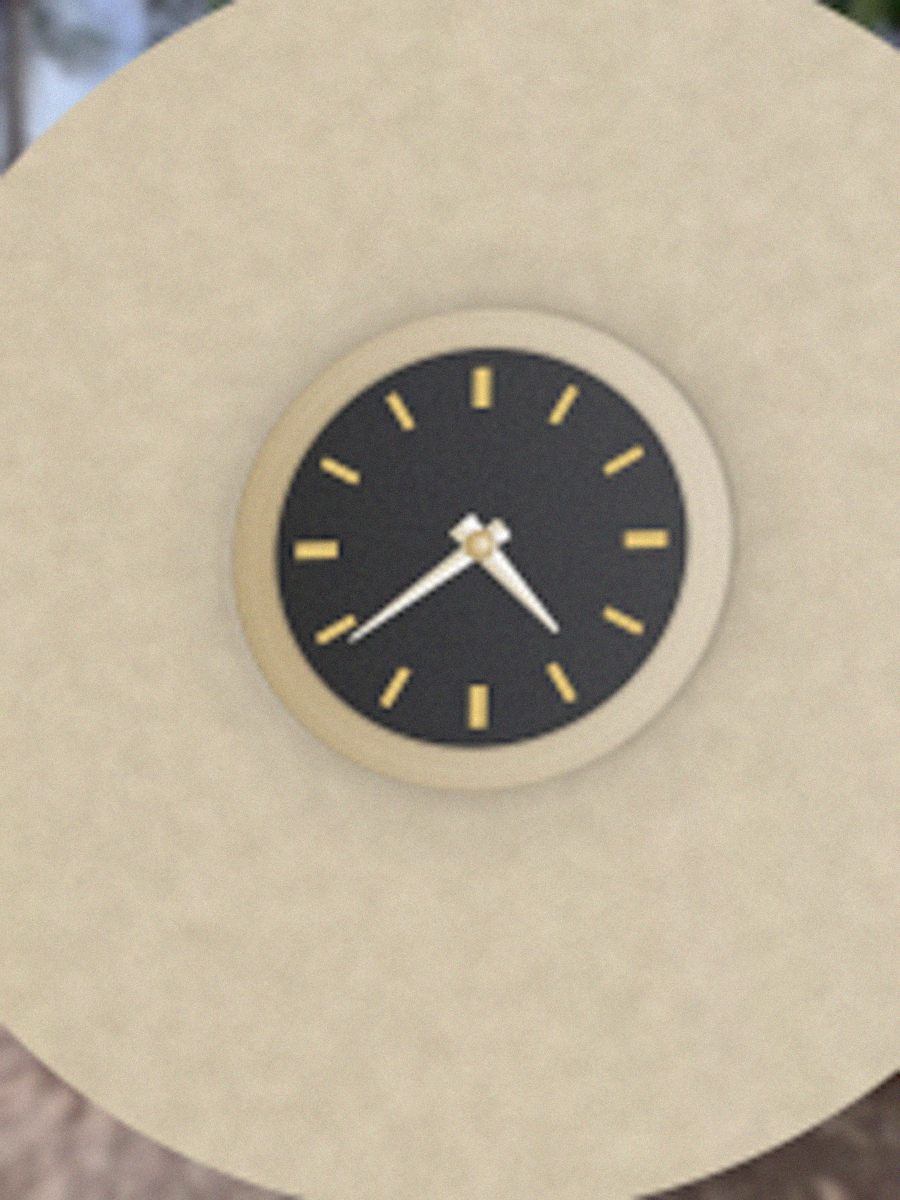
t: 4:39
